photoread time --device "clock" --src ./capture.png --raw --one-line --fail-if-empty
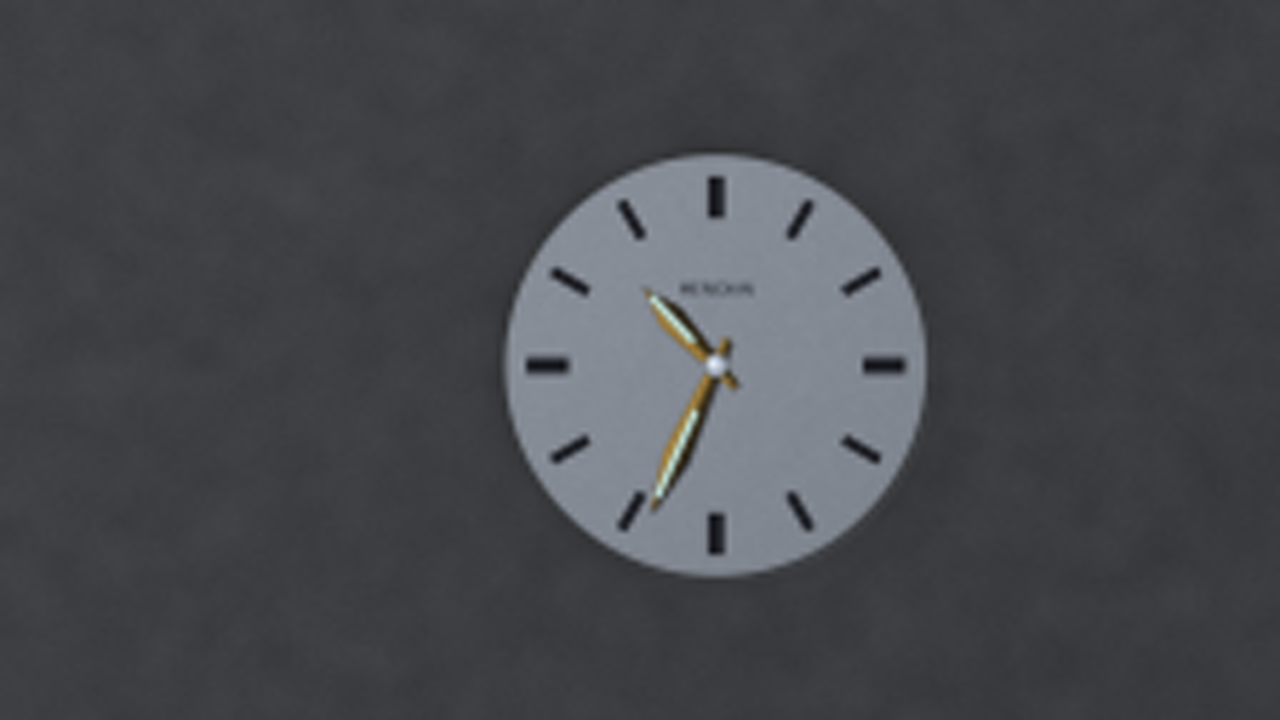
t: 10:34
